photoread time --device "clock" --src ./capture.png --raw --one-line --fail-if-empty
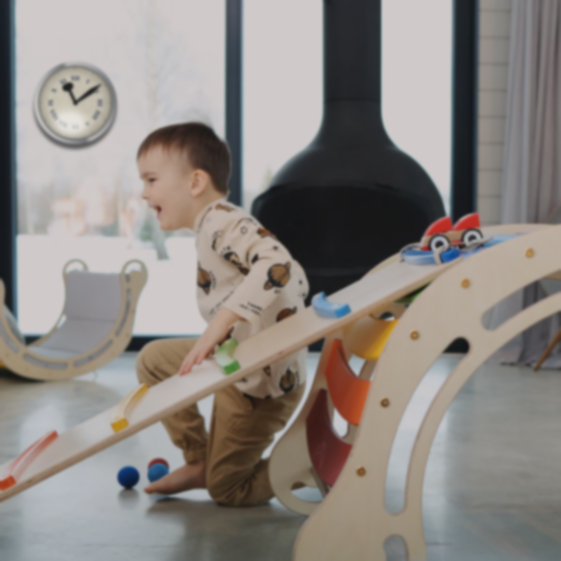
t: 11:09
